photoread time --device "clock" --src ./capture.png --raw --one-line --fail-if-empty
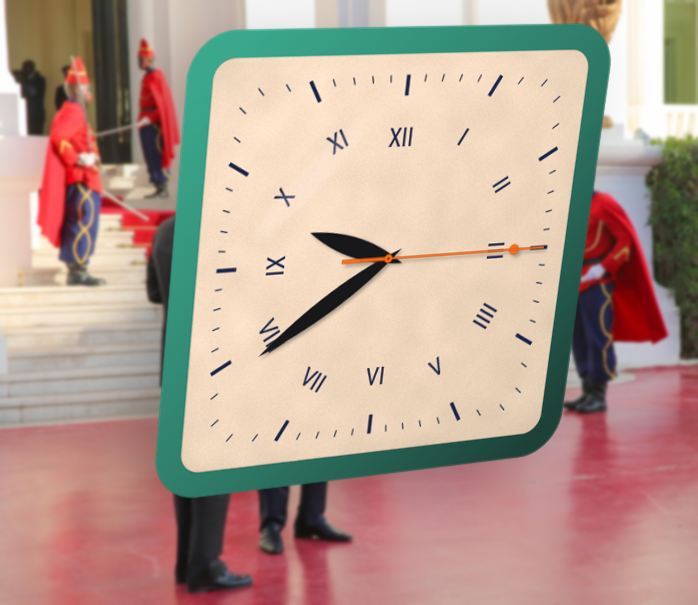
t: 9:39:15
